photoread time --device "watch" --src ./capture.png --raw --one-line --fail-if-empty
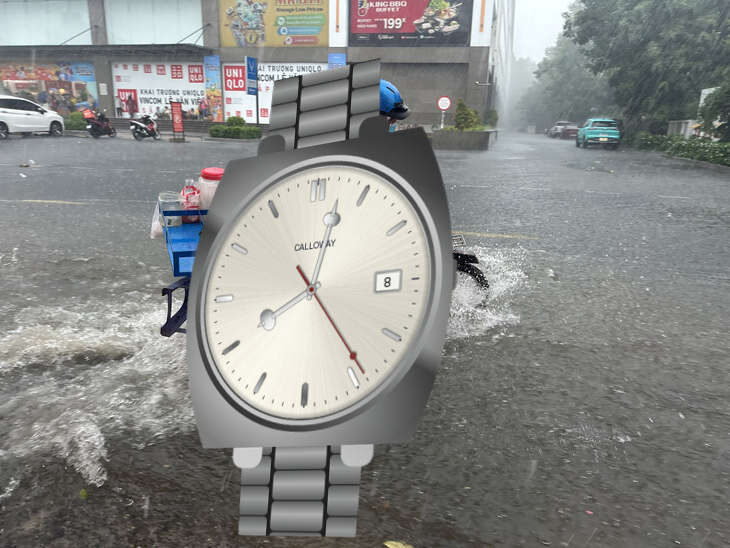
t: 8:02:24
